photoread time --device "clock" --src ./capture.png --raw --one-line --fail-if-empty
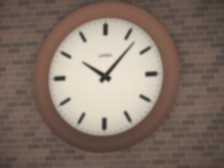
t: 10:07
